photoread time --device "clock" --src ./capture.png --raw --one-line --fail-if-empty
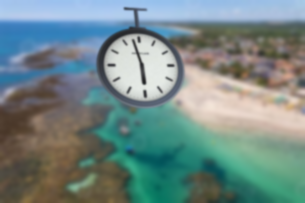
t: 5:58
